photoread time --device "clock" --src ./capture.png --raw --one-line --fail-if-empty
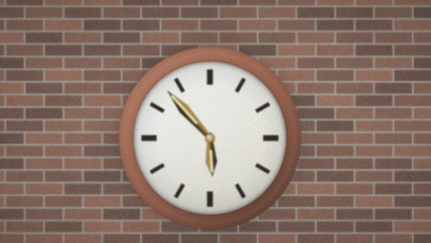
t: 5:53
